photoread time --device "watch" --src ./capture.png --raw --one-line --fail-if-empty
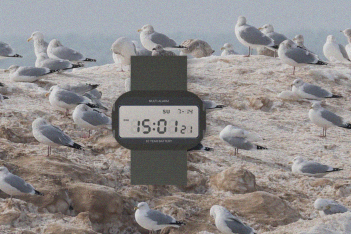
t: 15:01:21
